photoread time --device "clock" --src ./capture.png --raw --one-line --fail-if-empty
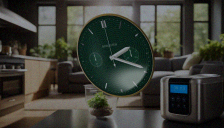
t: 2:19
